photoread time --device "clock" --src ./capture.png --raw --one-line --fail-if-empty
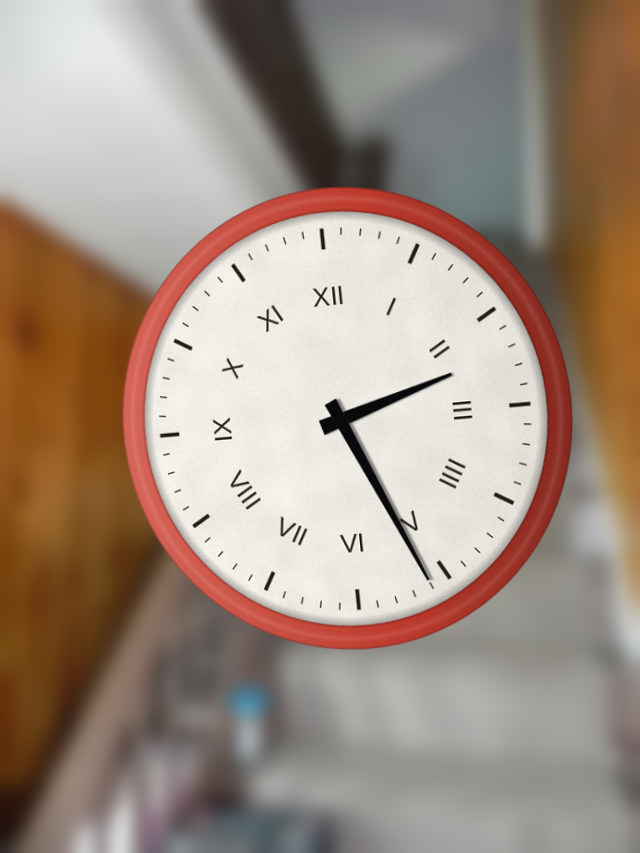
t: 2:26
